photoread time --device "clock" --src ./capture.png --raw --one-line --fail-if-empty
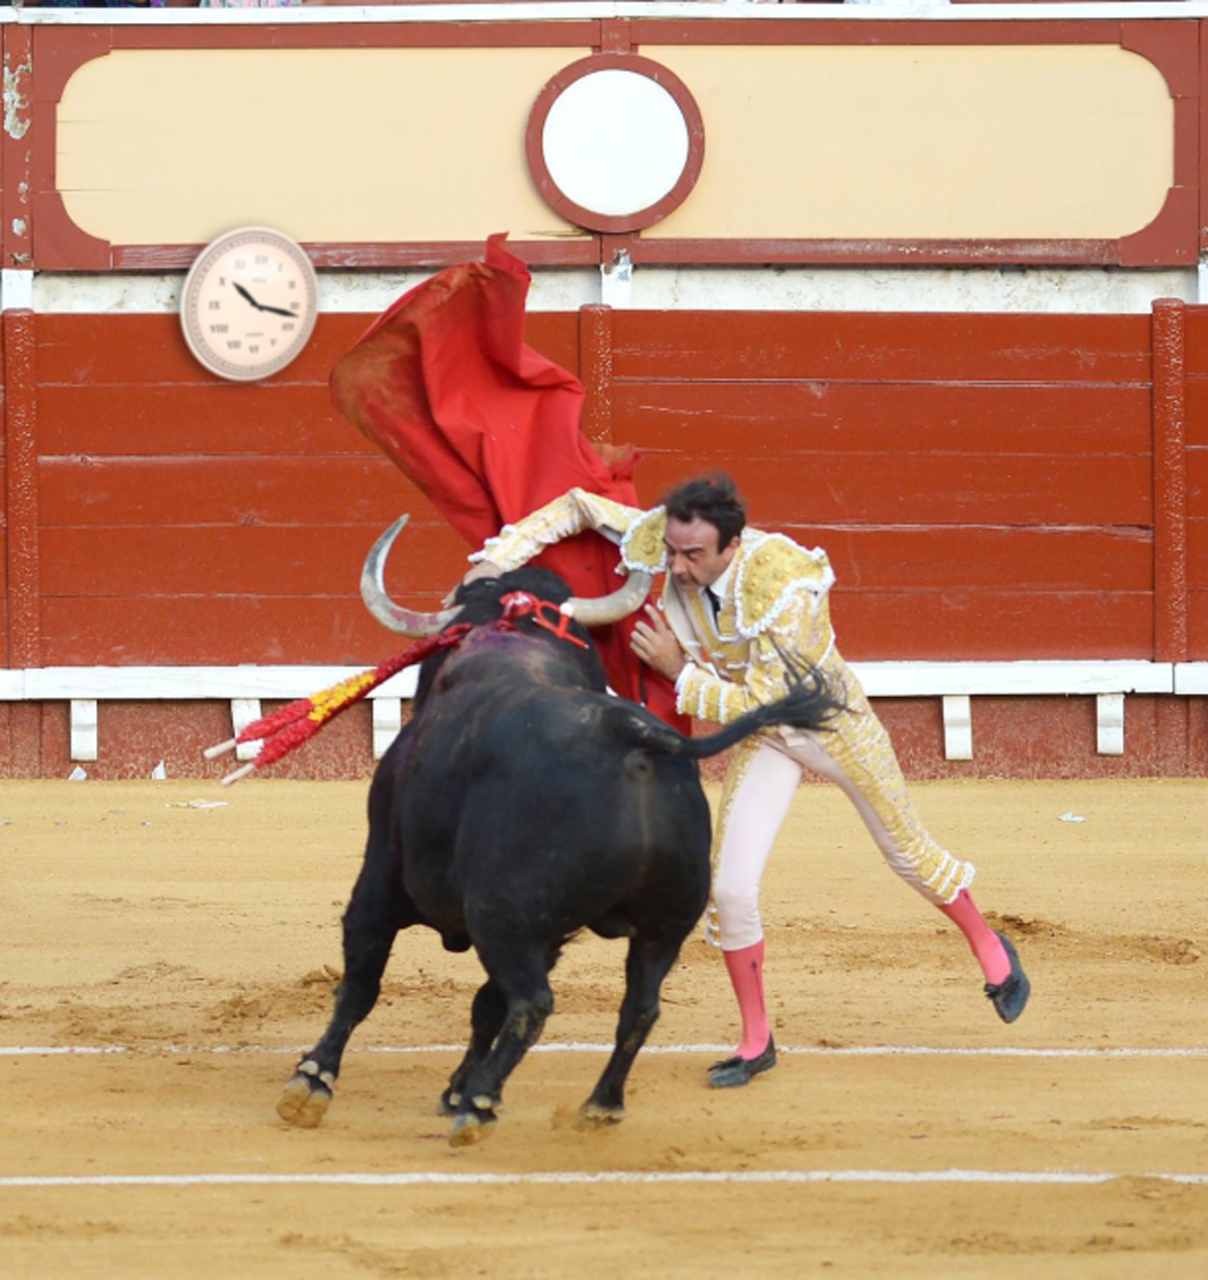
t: 10:17
